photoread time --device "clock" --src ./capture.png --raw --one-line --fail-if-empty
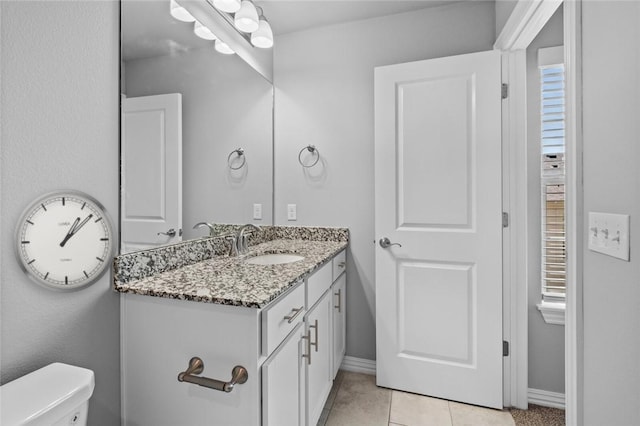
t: 1:08
